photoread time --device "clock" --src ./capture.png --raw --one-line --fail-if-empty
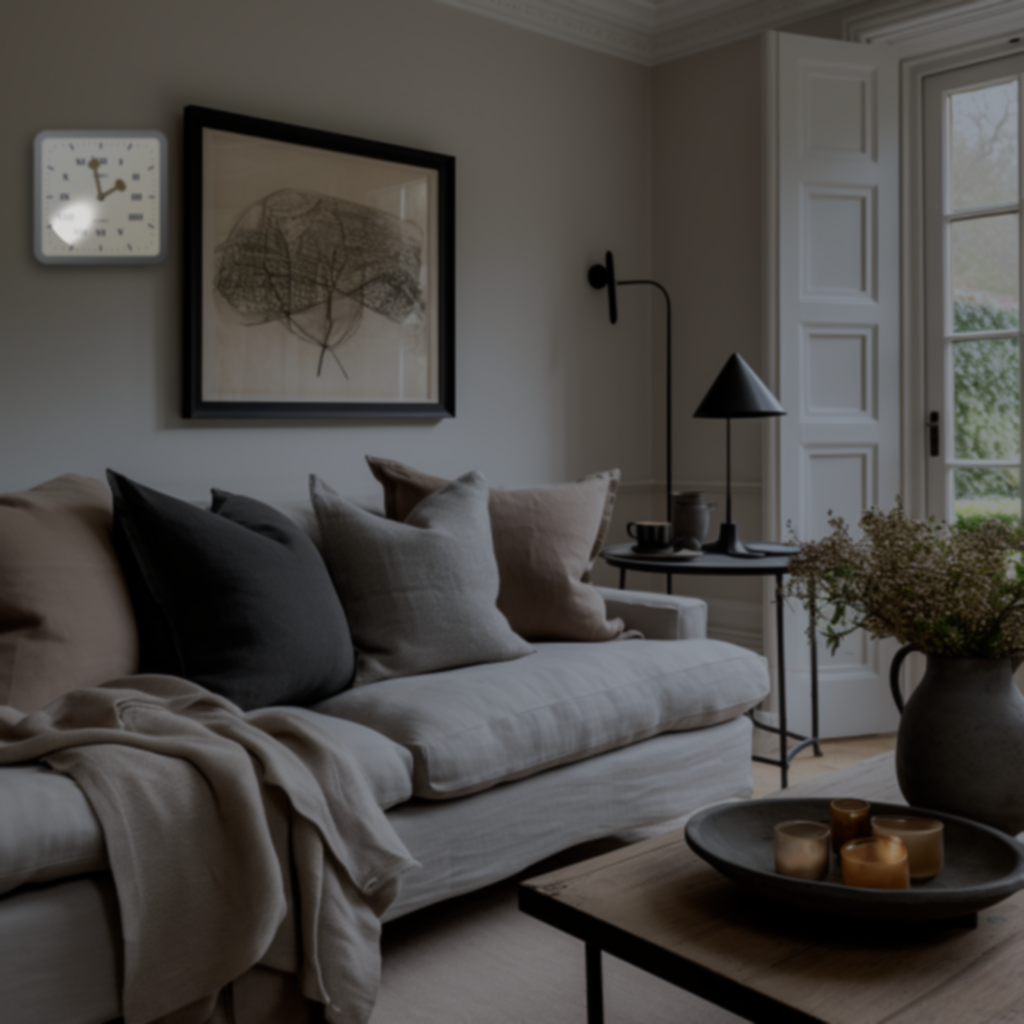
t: 1:58
